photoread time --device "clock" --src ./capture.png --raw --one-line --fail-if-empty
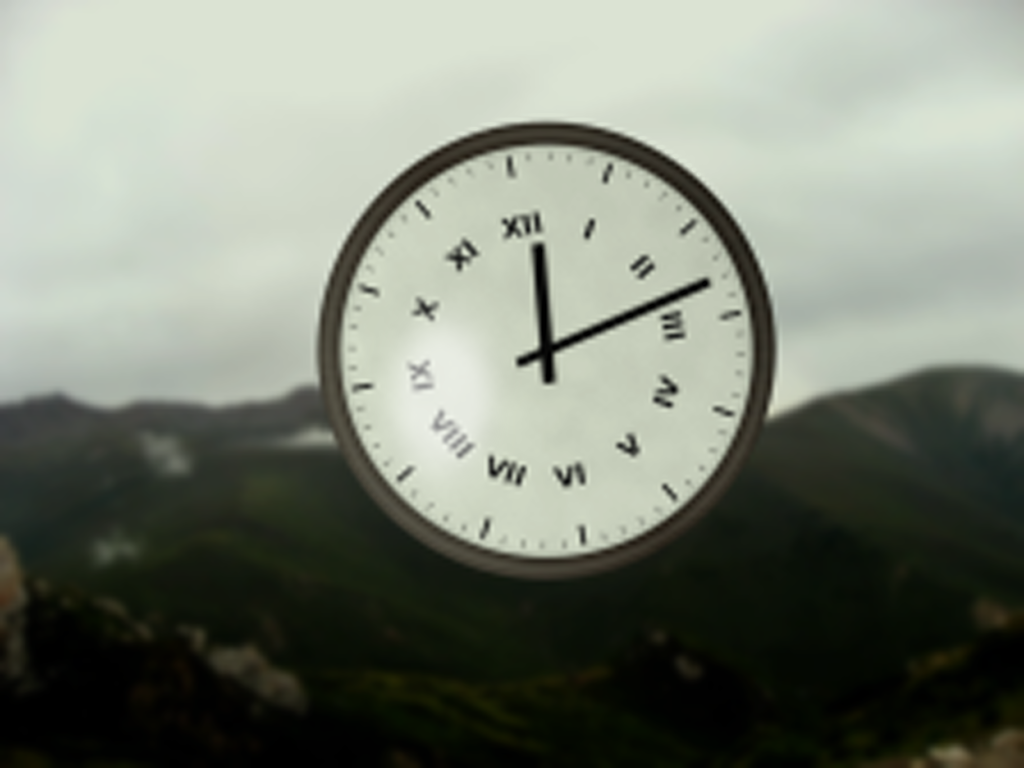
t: 12:13
